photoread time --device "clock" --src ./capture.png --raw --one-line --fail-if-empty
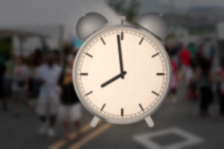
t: 7:59
